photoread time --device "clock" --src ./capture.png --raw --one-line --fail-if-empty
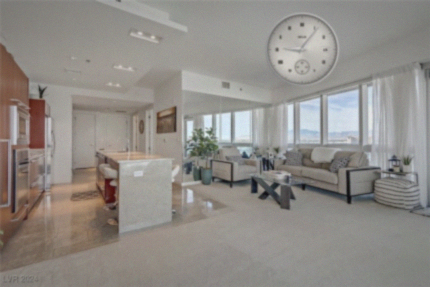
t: 9:06
